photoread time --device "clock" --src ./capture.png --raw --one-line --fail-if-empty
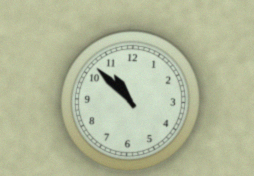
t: 10:52
